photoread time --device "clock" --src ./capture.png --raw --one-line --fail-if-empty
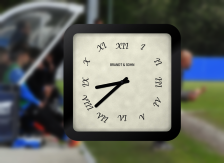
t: 8:38
